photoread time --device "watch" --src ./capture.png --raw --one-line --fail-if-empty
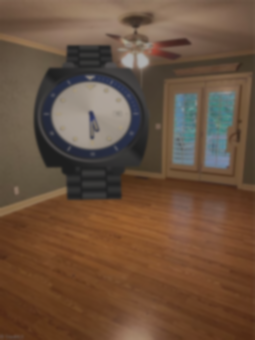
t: 5:30
